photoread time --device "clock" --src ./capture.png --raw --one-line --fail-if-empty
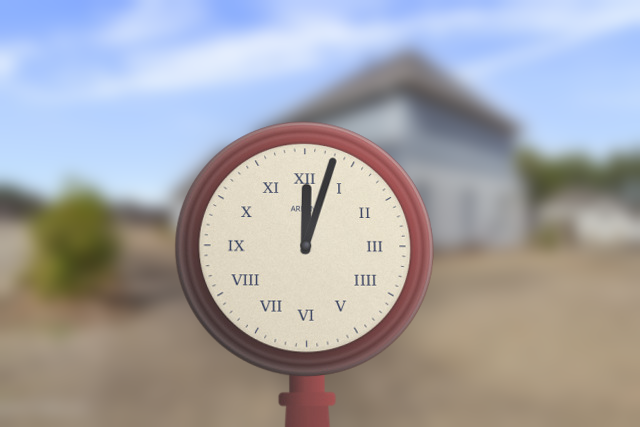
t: 12:03
